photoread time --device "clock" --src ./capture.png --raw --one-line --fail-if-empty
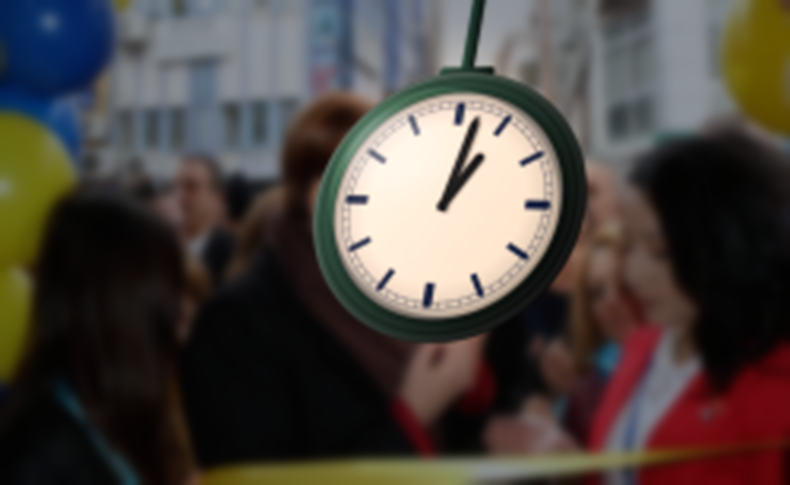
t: 1:02
